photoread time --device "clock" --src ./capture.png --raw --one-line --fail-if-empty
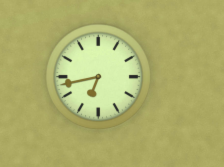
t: 6:43
